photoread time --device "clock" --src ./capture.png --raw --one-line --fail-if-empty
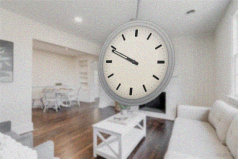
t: 9:49
